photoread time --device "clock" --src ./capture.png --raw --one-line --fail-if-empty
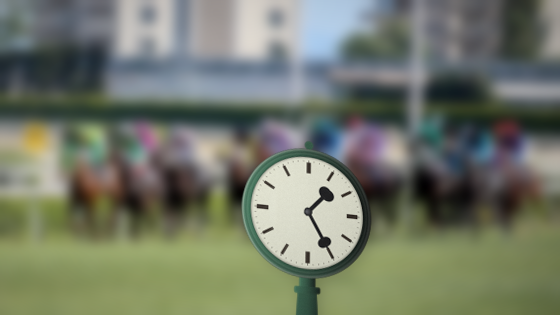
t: 1:25
